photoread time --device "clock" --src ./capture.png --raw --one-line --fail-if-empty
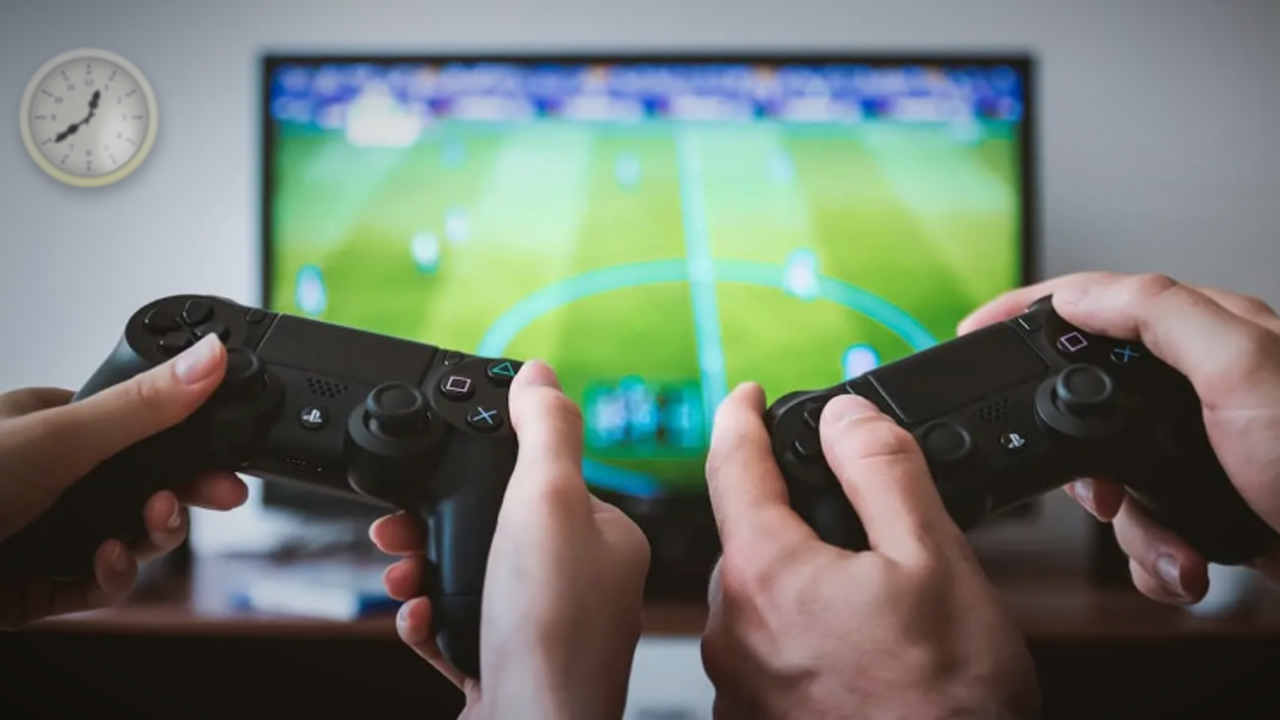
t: 12:39
